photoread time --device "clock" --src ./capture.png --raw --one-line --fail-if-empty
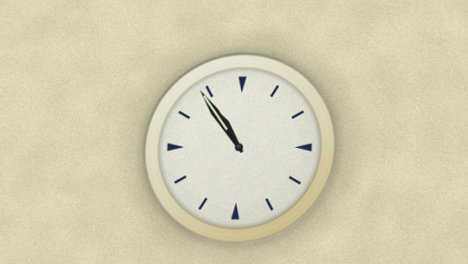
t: 10:54
